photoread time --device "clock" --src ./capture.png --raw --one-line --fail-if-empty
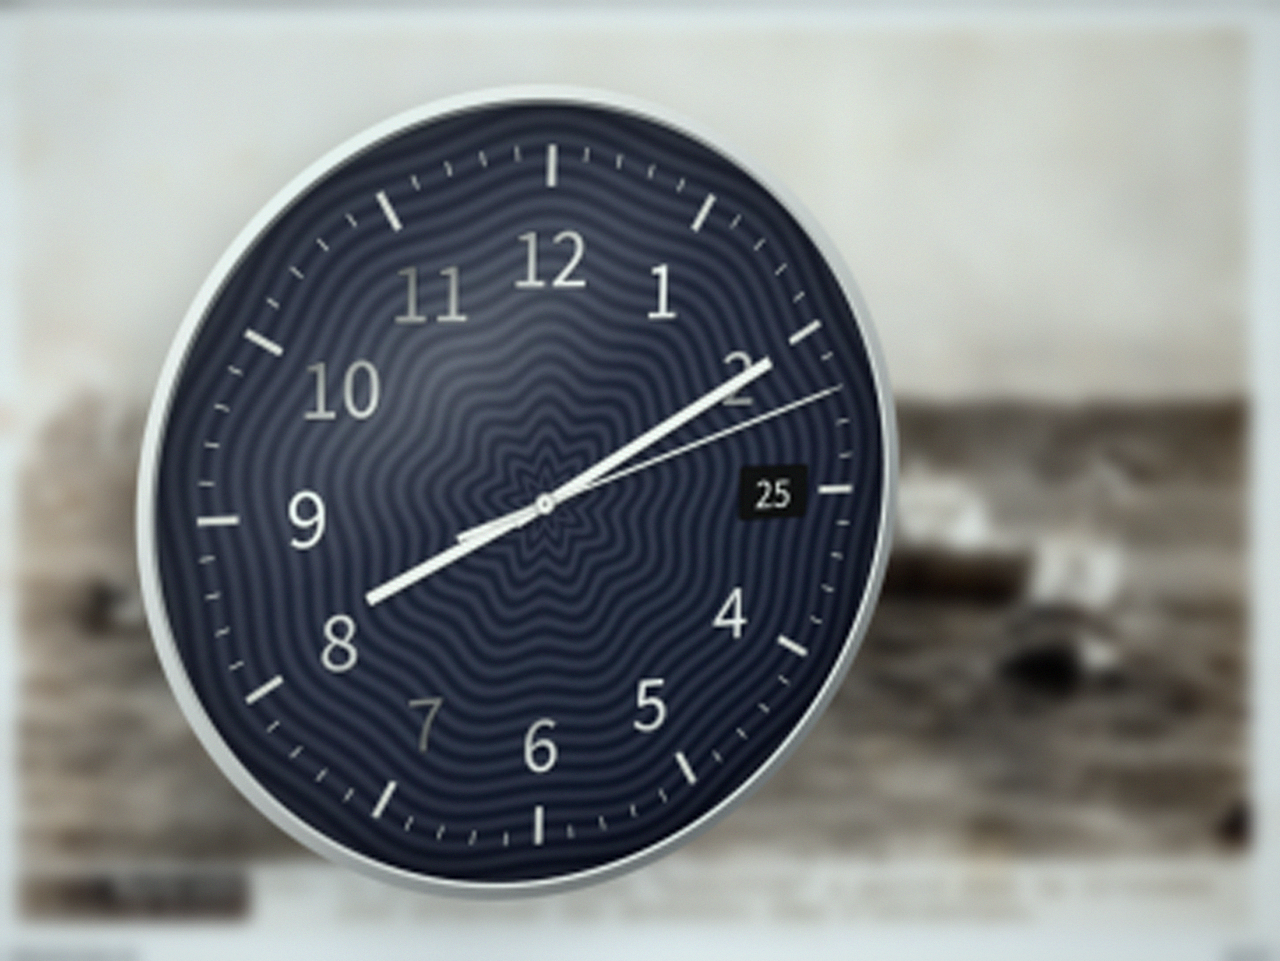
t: 8:10:12
